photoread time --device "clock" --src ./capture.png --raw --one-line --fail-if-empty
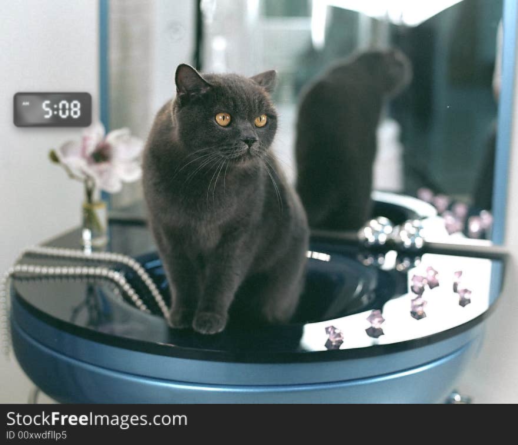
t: 5:08
